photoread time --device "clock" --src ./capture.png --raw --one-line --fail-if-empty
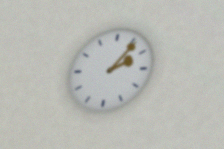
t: 2:06
